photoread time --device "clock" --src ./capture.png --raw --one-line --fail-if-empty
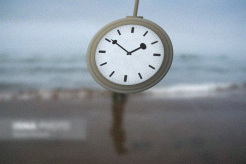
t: 1:51
